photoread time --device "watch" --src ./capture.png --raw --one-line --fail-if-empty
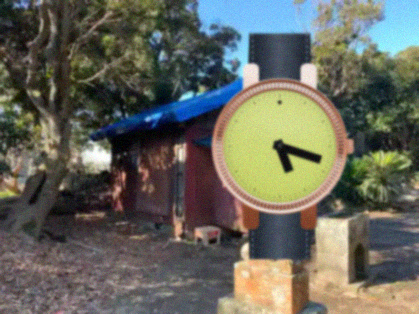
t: 5:18
